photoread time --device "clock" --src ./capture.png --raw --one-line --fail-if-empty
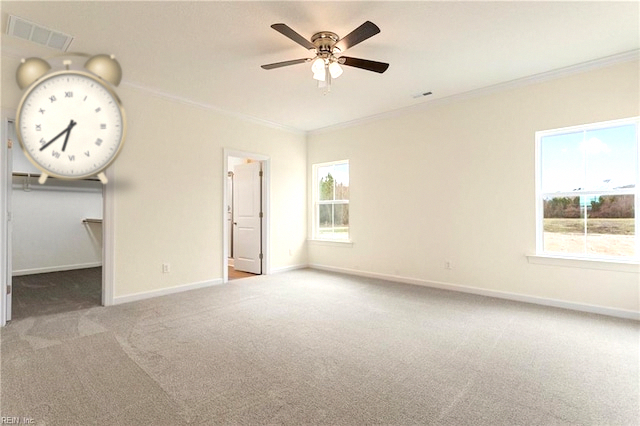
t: 6:39
